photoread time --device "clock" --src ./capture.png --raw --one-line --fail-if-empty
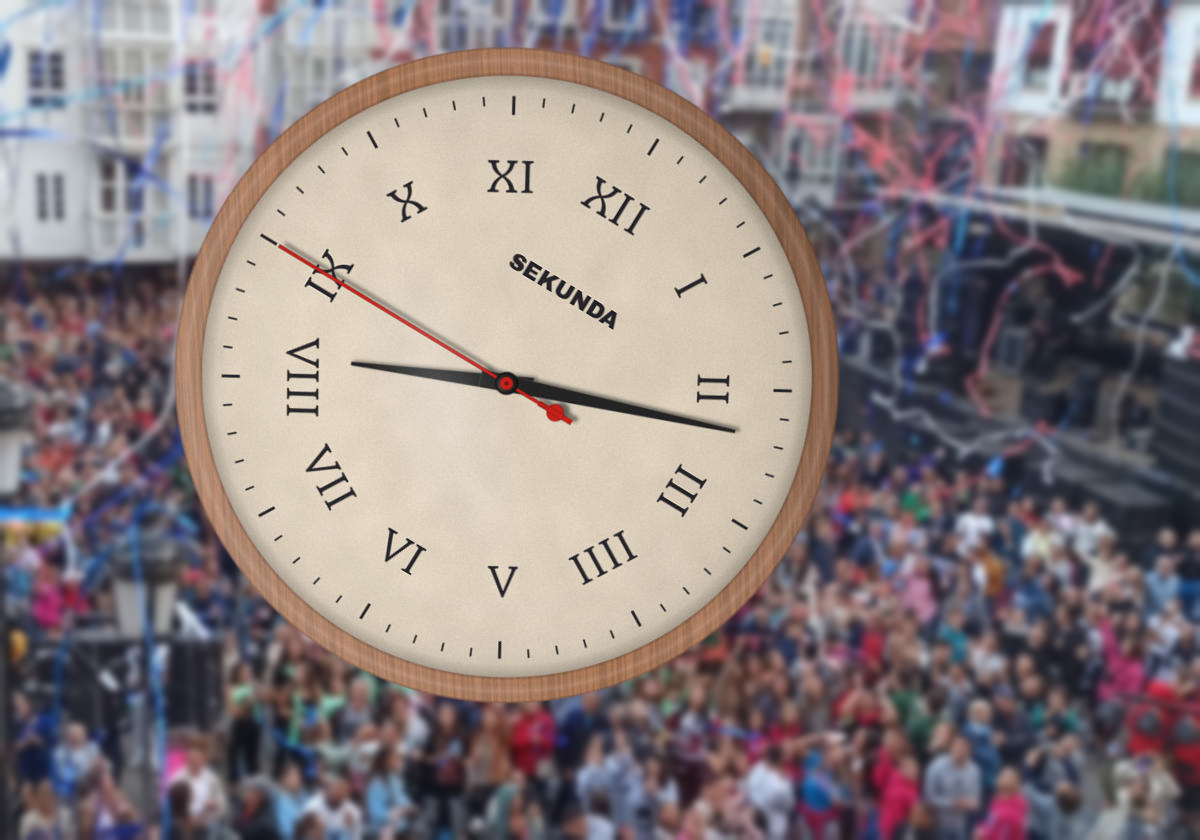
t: 8:11:45
